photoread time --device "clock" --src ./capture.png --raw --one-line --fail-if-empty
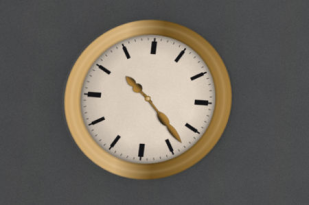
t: 10:23
